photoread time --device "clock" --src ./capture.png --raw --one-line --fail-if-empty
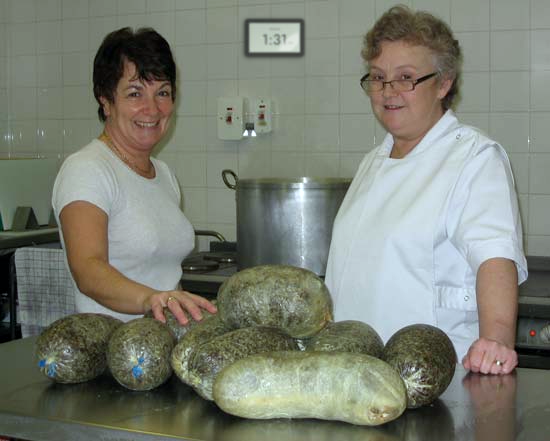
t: 1:31
